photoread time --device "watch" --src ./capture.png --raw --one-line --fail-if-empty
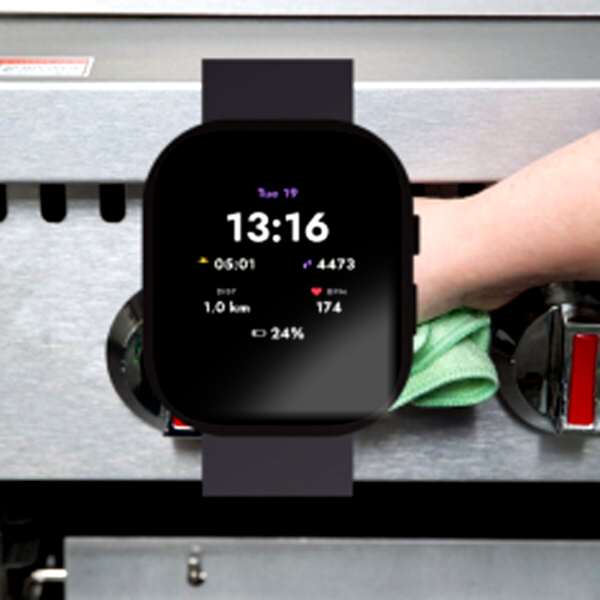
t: 13:16
